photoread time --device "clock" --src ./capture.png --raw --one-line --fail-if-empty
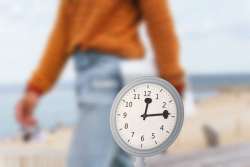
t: 12:14
